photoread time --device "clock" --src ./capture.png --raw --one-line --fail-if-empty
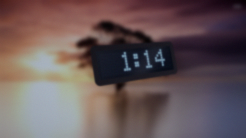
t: 1:14
